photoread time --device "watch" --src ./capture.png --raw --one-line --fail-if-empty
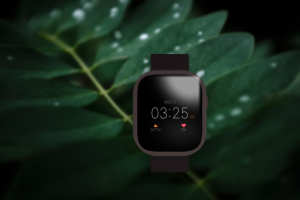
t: 3:25
